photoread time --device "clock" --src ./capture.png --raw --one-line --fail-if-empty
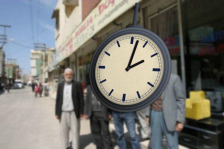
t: 2:02
